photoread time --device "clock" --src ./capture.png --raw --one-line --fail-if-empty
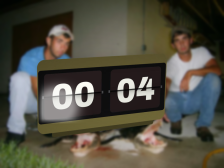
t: 0:04
